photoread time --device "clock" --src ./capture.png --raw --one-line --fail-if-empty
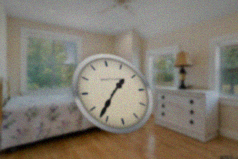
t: 1:37
